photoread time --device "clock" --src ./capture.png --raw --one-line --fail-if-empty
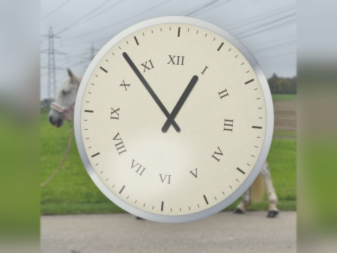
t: 12:53
